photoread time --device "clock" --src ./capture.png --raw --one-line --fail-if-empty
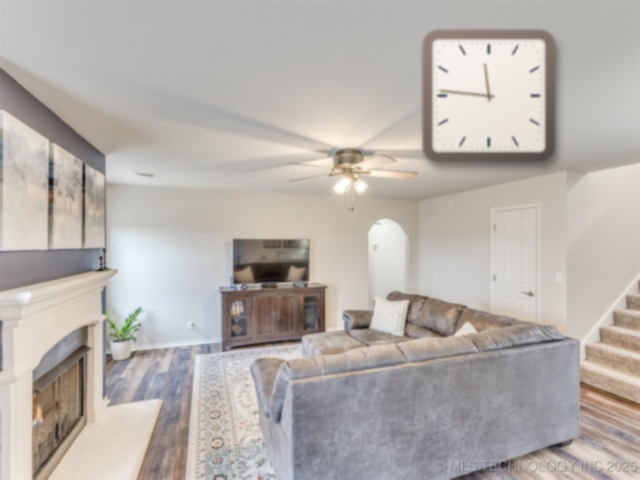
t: 11:46
